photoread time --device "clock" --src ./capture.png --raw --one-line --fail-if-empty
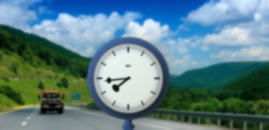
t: 7:44
